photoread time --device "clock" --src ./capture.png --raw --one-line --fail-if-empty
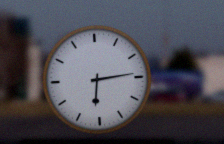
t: 6:14
